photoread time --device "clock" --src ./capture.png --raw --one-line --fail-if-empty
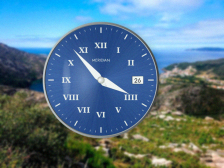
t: 3:53
